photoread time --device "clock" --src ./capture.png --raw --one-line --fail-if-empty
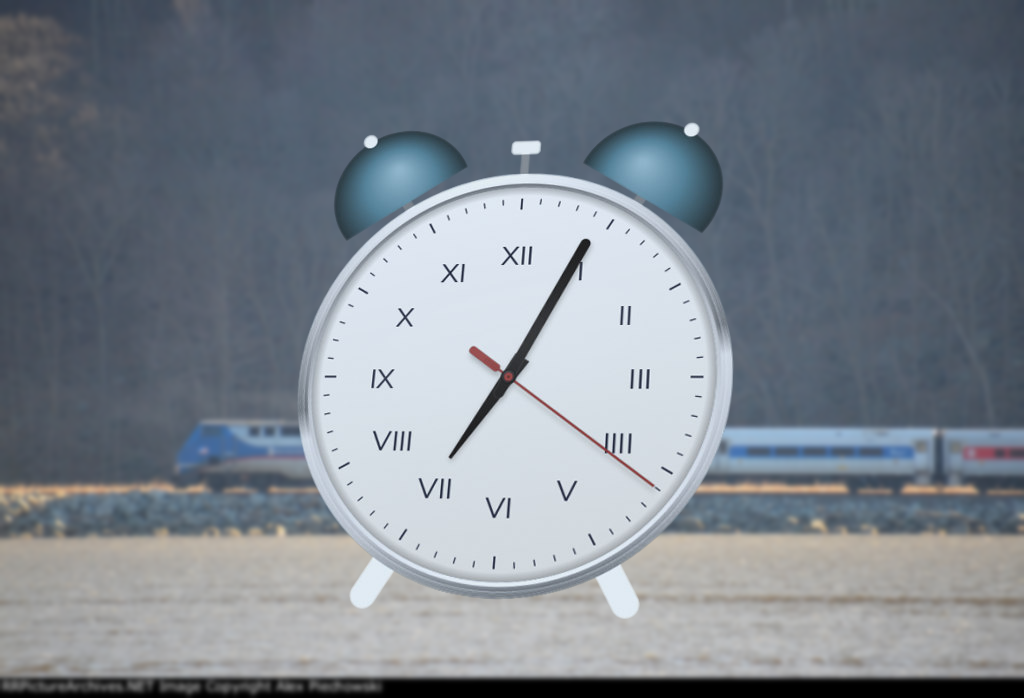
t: 7:04:21
